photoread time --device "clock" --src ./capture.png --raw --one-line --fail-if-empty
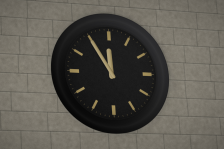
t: 11:55
